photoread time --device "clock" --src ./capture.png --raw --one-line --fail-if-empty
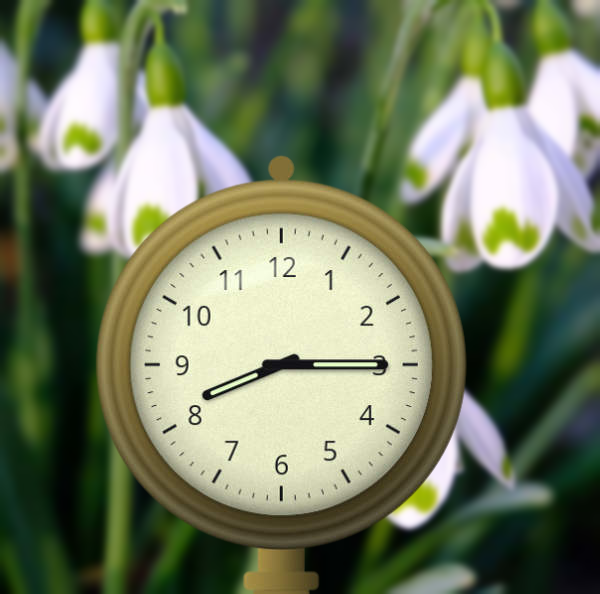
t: 8:15
